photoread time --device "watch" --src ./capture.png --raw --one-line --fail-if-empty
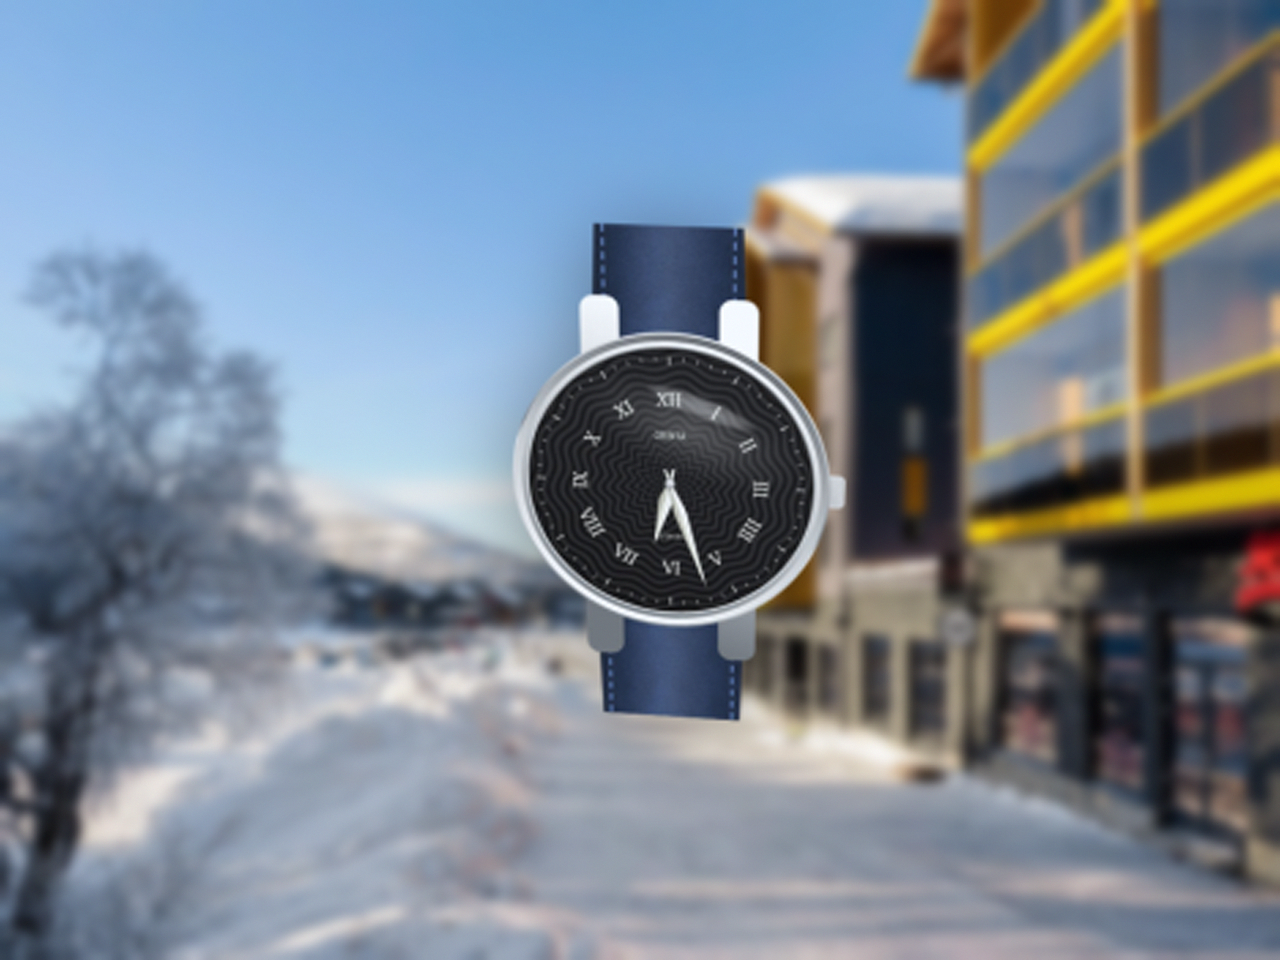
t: 6:27
